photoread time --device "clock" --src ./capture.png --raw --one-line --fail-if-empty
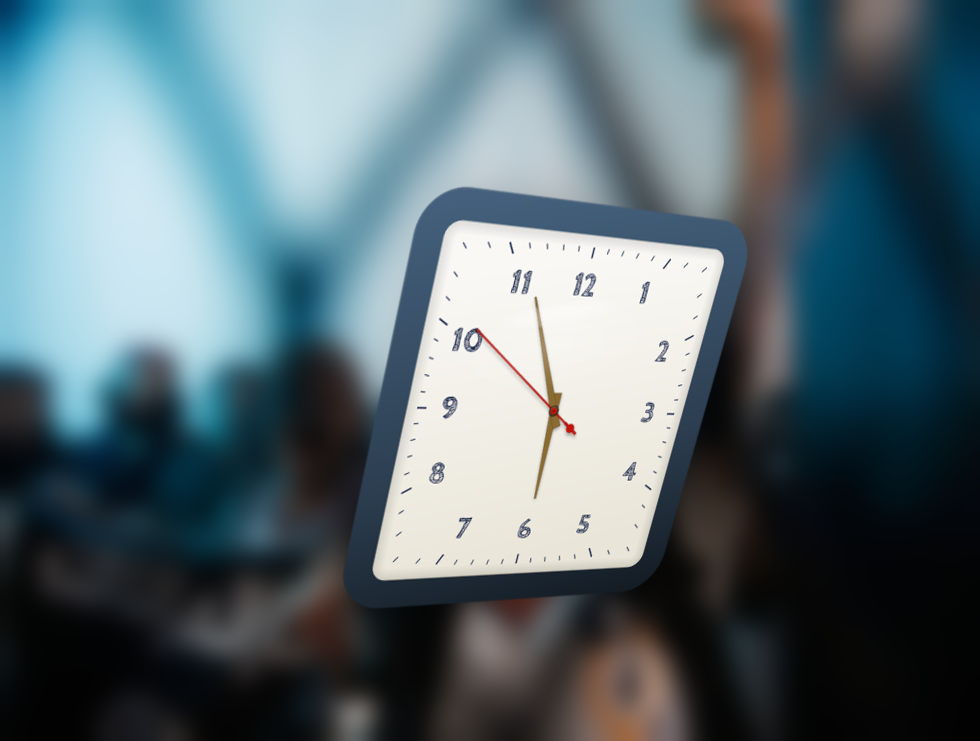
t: 5:55:51
